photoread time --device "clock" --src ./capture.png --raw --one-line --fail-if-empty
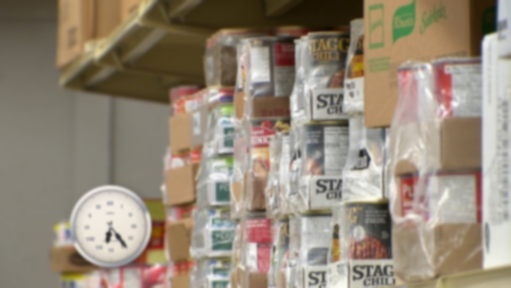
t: 6:24
